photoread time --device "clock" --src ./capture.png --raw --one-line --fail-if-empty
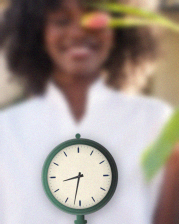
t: 8:32
